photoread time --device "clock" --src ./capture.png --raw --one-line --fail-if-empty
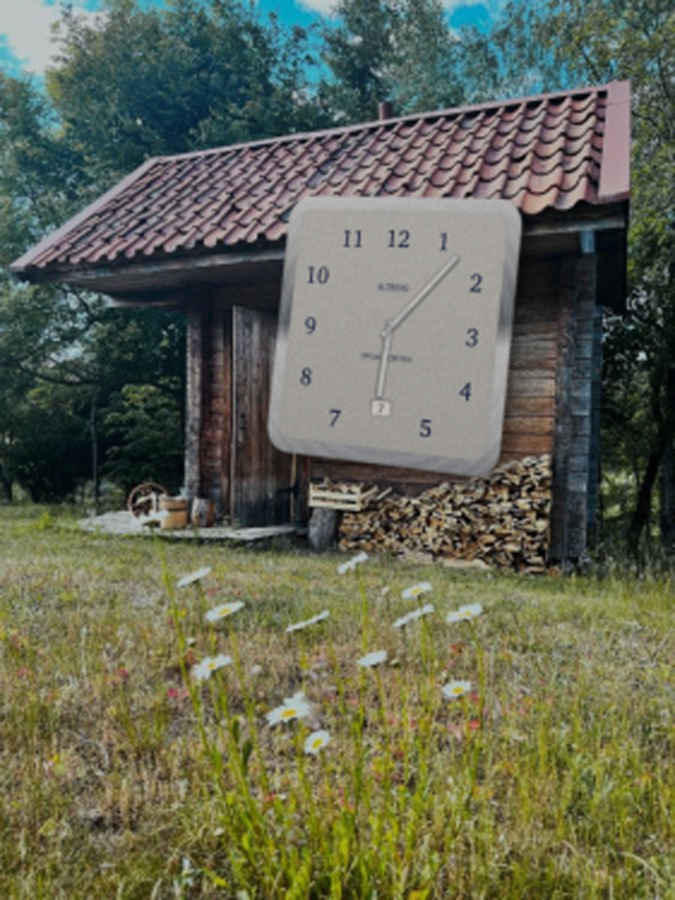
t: 6:07
